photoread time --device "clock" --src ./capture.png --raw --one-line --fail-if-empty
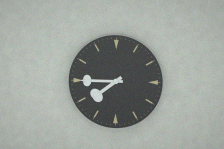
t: 7:45
